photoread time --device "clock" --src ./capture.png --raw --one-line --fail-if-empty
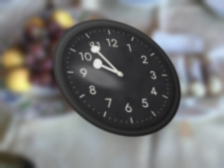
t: 9:54
